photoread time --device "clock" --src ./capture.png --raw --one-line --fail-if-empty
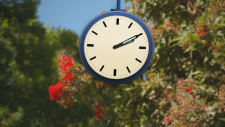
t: 2:10
